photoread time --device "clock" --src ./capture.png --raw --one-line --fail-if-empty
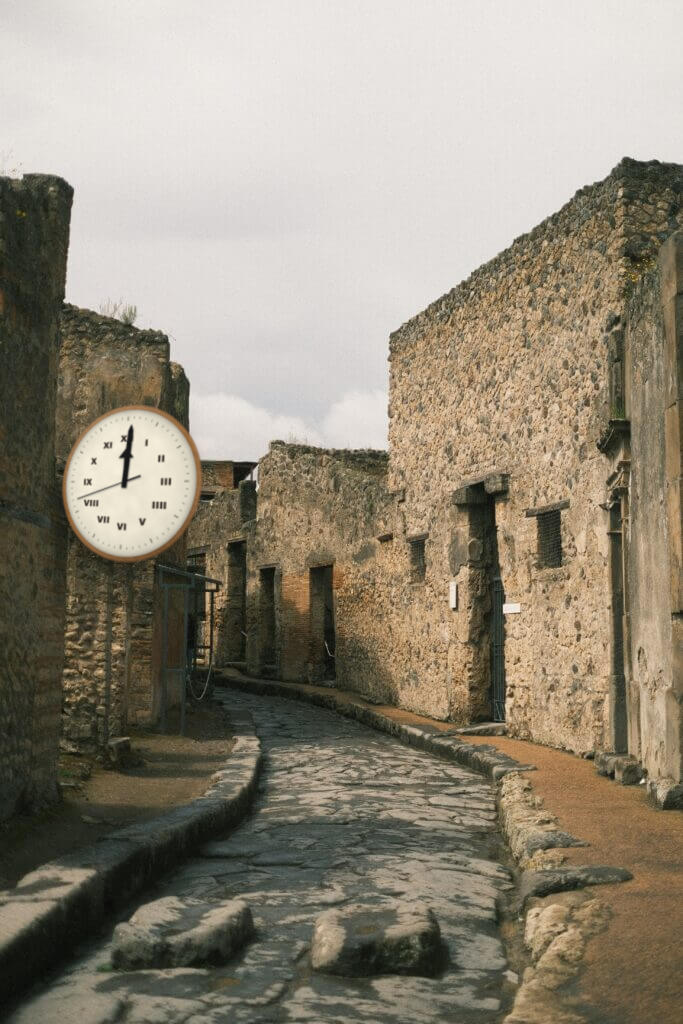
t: 12:00:42
